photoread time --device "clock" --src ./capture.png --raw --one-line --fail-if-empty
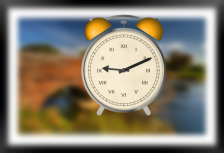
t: 9:11
